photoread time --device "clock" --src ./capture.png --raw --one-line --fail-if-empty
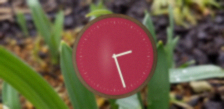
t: 2:27
